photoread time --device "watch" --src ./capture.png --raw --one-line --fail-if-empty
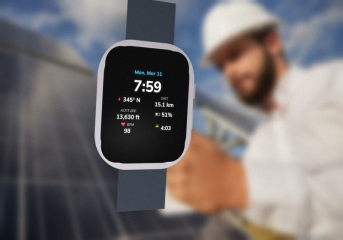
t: 7:59
